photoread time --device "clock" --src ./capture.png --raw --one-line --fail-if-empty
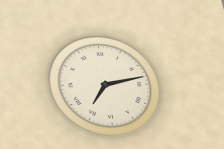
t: 7:13
